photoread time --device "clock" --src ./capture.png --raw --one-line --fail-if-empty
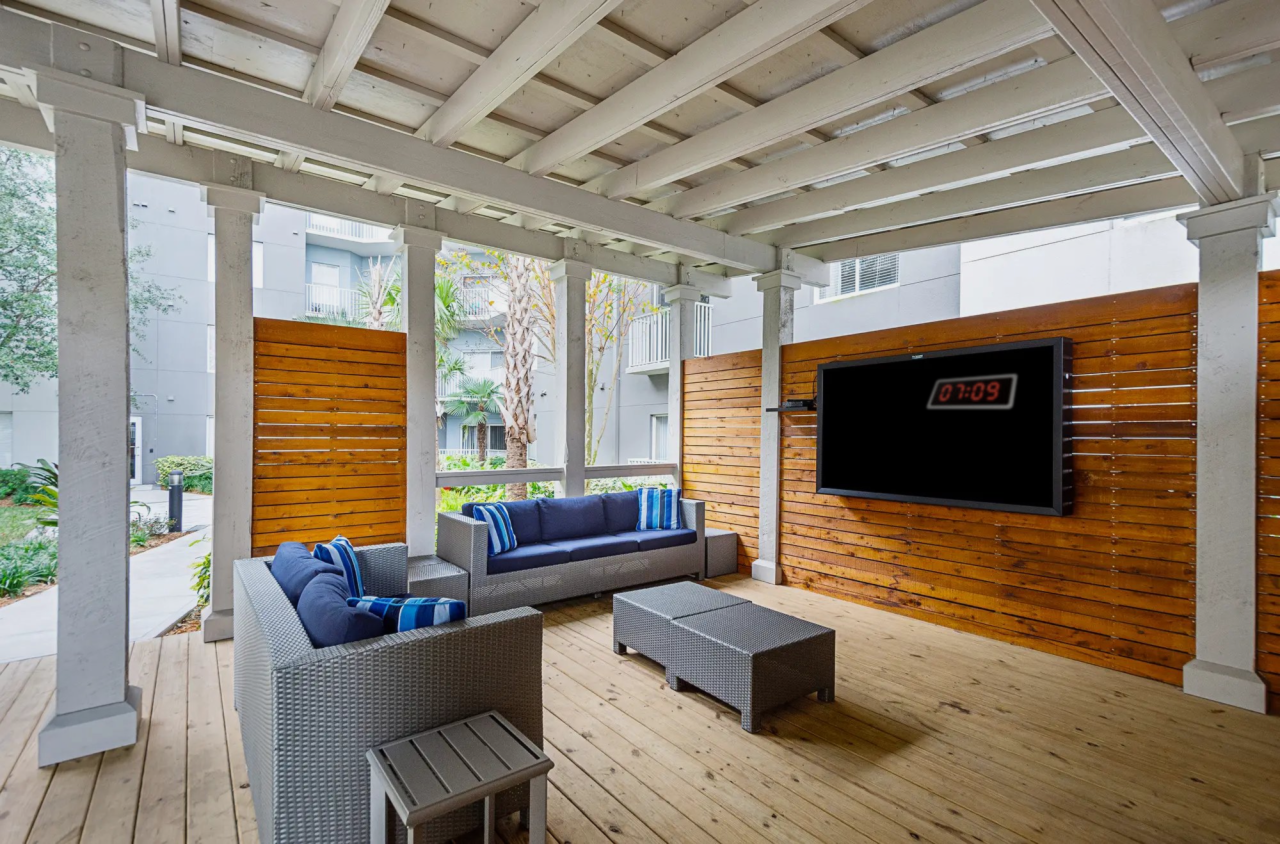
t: 7:09
